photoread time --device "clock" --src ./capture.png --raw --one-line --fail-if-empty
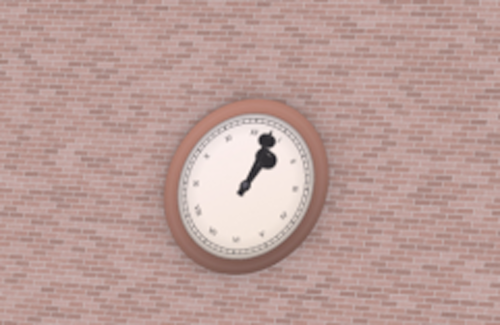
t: 1:03
